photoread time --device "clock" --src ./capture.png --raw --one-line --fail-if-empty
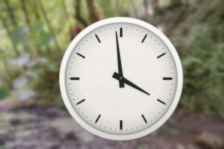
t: 3:59
